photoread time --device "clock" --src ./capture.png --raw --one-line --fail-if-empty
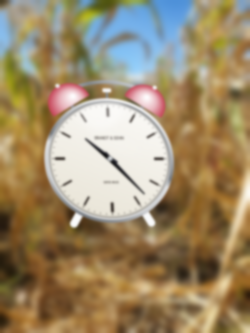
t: 10:23
